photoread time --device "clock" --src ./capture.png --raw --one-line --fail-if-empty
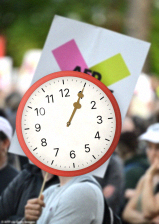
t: 1:05
